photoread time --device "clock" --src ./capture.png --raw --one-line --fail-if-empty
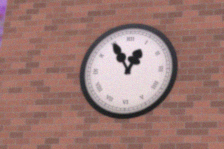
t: 12:55
